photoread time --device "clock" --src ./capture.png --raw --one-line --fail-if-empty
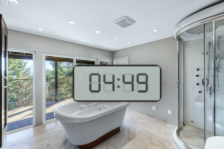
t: 4:49
